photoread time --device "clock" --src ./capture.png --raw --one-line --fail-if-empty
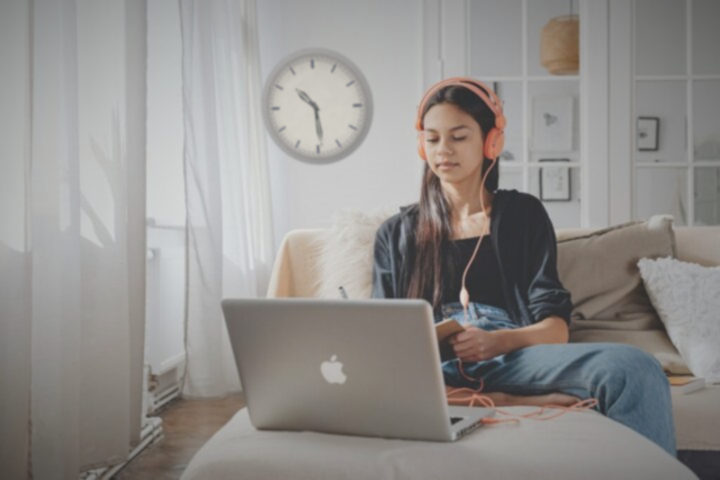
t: 10:29
